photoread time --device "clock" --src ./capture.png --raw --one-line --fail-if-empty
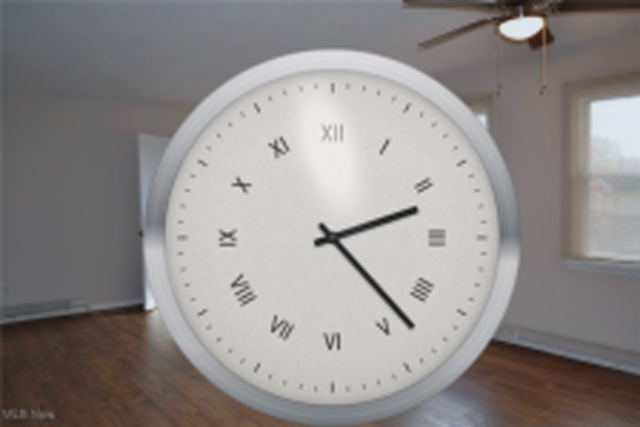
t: 2:23
